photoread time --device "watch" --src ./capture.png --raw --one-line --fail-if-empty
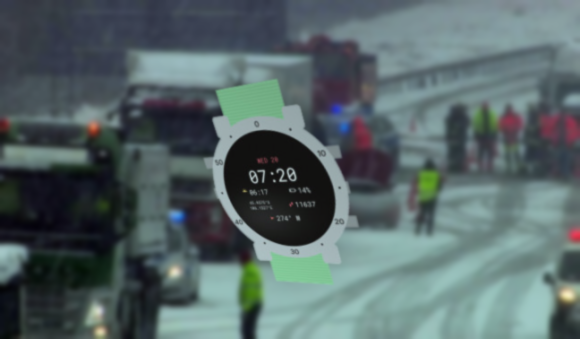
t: 7:20
